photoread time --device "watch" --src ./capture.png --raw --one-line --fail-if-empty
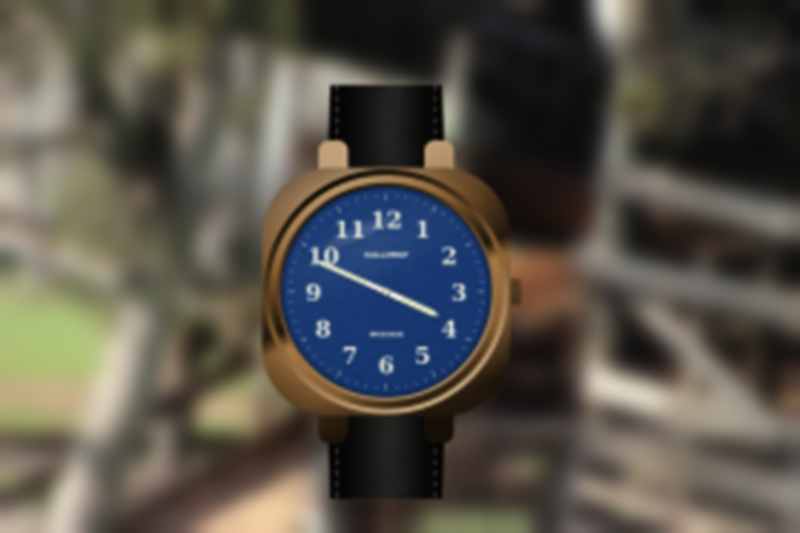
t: 3:49
